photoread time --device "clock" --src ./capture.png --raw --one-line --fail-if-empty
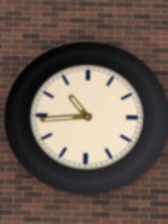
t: 10:44
